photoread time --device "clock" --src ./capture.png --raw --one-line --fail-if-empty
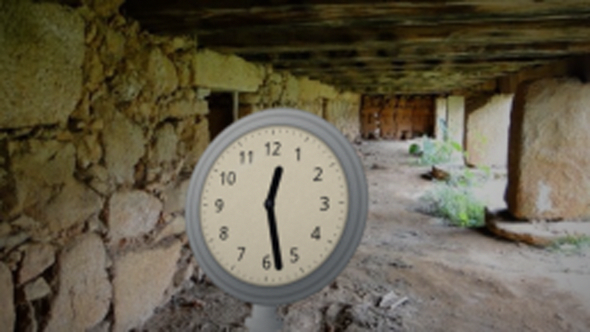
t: 12:28
